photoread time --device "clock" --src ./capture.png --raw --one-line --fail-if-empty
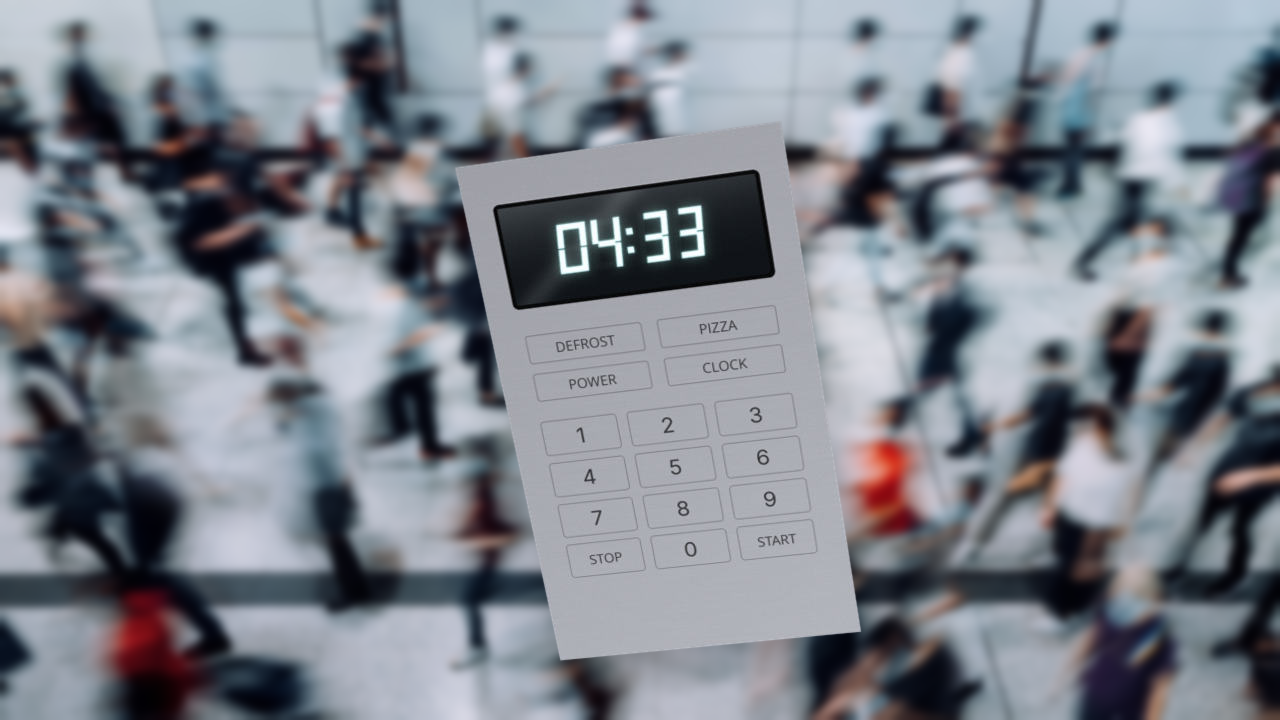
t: 4:33
